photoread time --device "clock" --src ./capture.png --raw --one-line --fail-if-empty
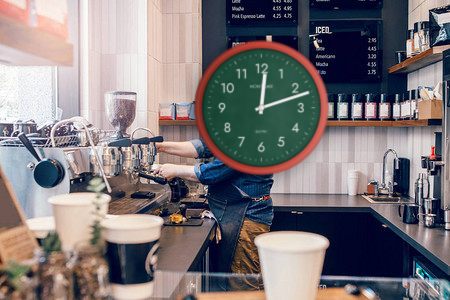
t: 12:12
